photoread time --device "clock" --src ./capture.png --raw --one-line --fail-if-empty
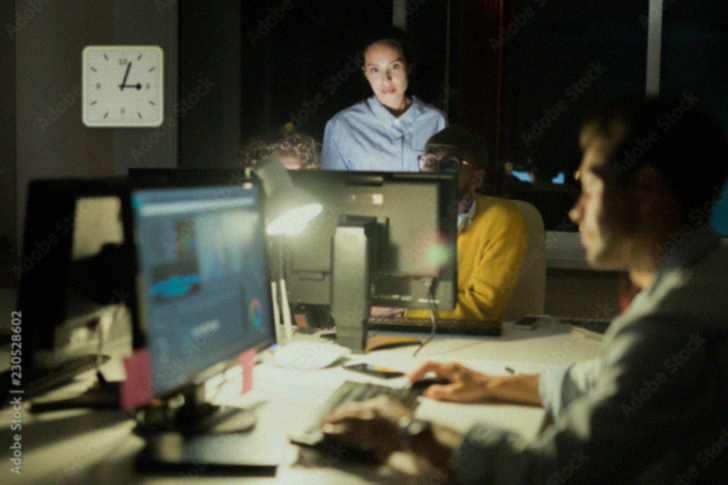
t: 3:03
